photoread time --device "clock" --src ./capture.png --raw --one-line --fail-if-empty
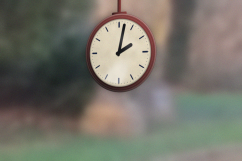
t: 2:02
